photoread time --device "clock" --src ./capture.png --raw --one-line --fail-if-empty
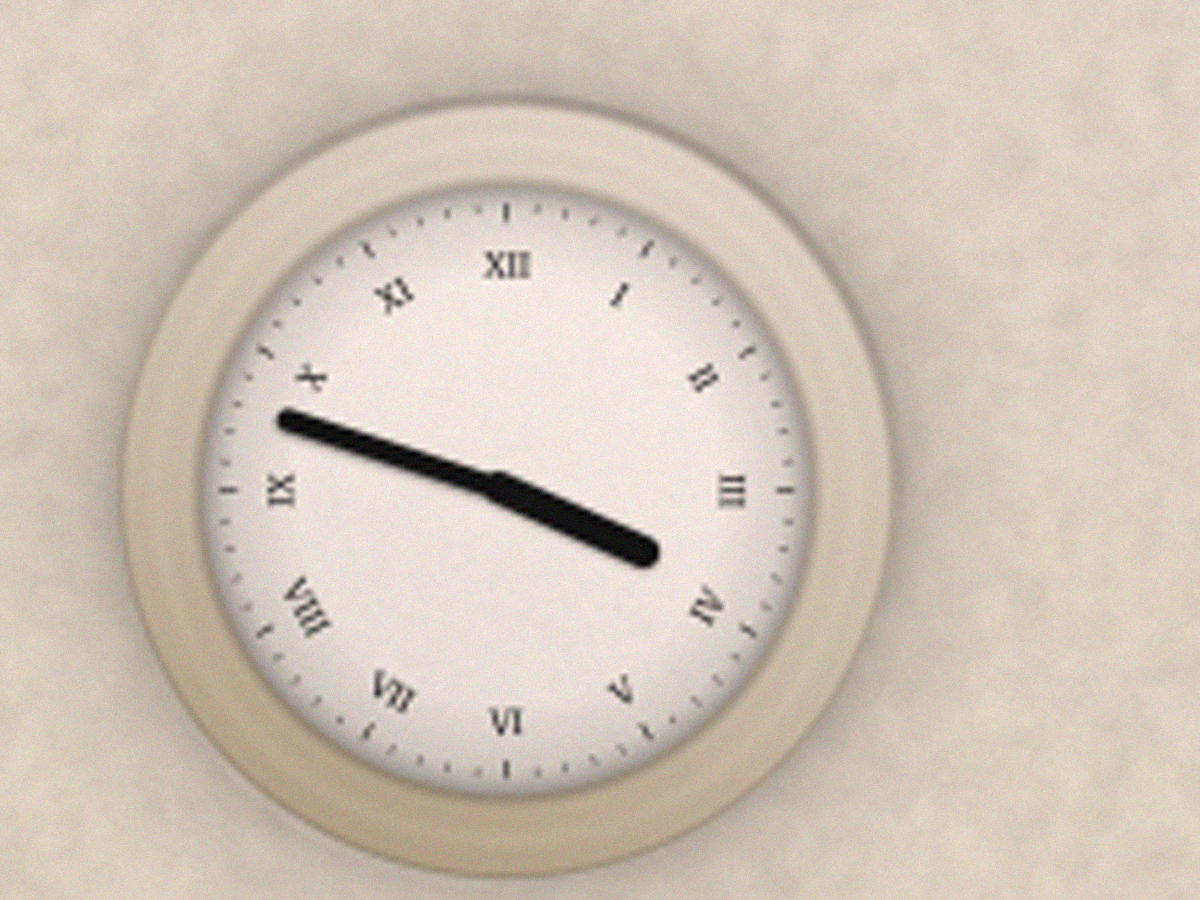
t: 3:48
